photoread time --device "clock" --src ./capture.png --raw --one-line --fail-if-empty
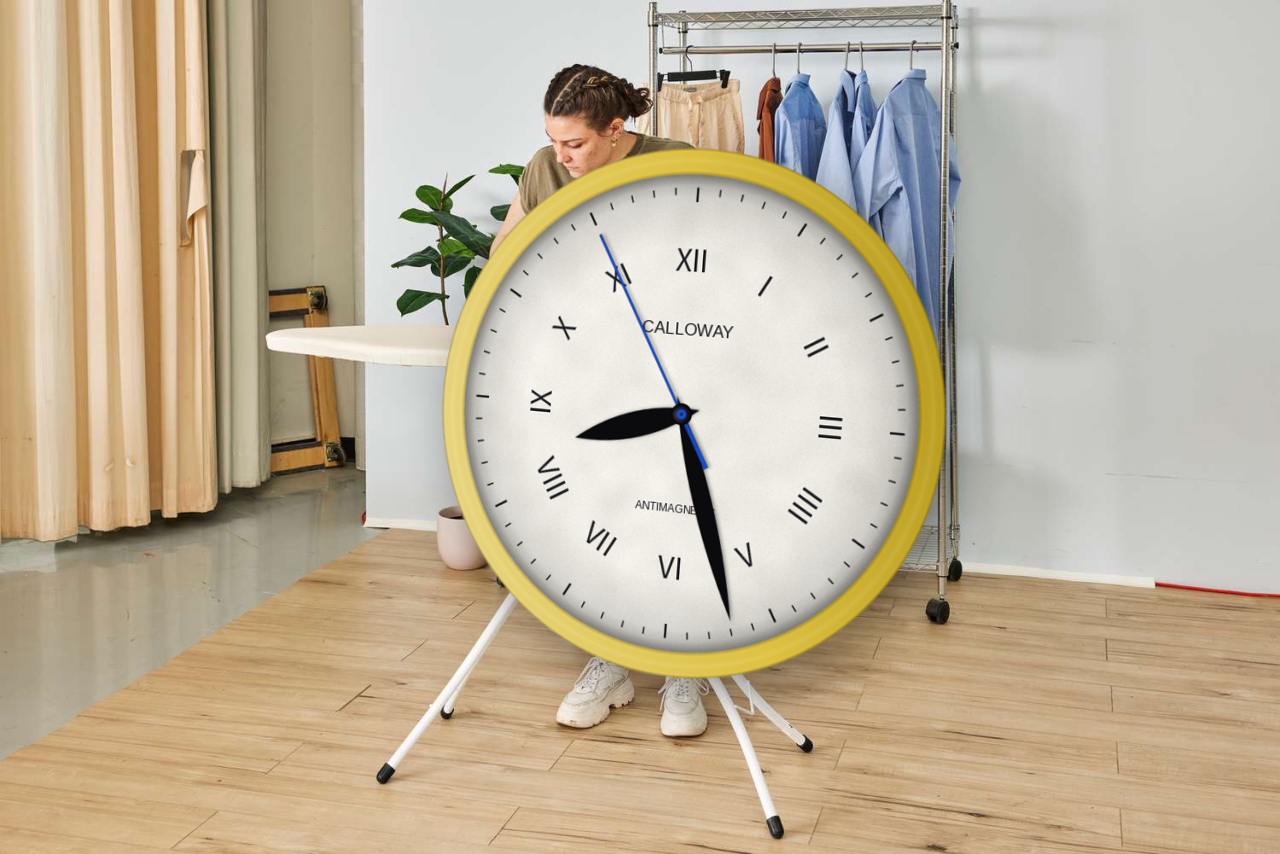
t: 8:26:55
